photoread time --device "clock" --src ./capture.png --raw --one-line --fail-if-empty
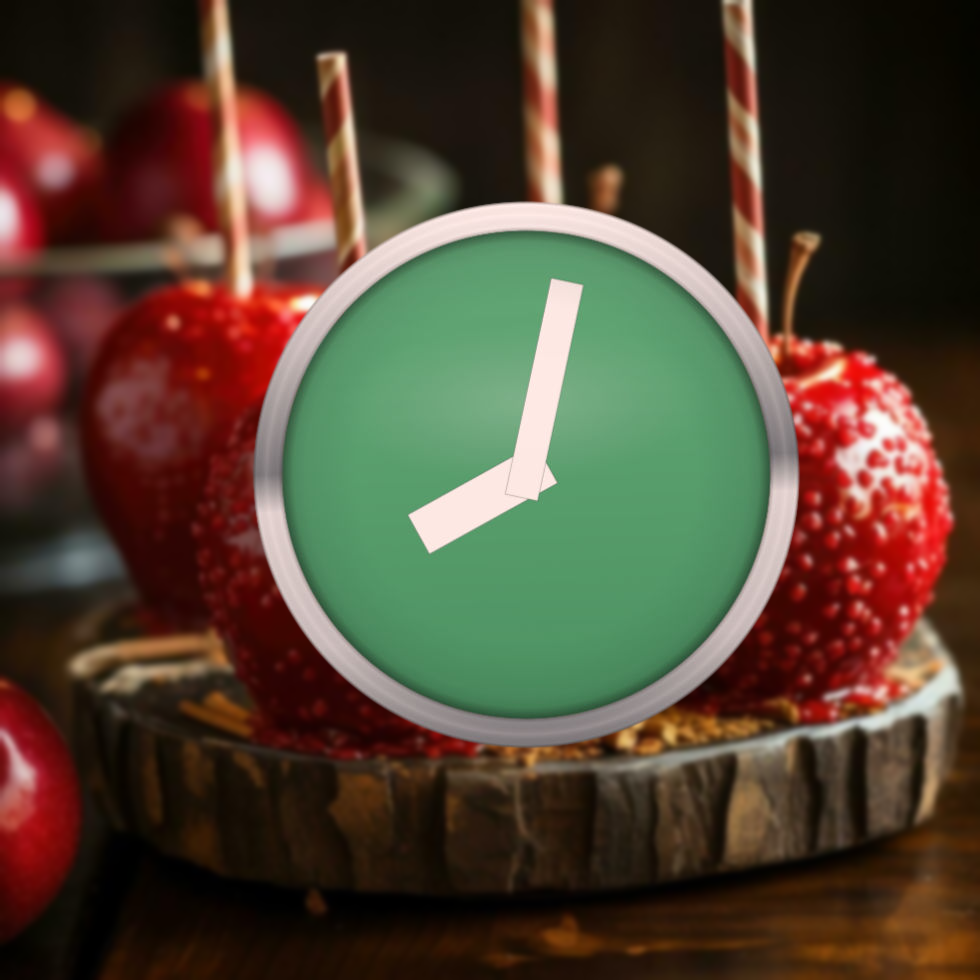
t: 8:02
